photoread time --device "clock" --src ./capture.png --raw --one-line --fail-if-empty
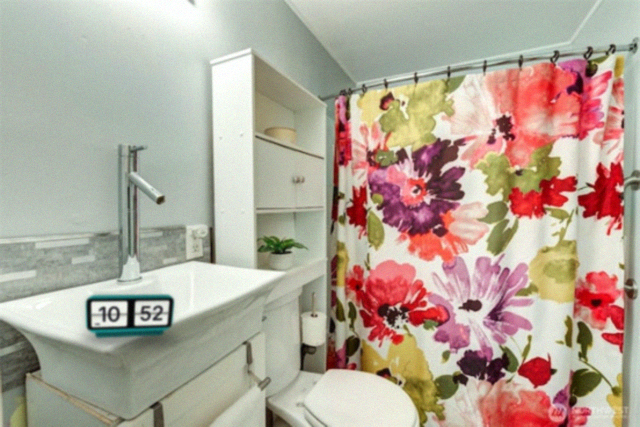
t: 10:52
